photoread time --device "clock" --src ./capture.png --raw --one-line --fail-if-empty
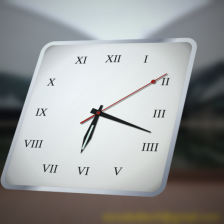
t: 6:18:09
